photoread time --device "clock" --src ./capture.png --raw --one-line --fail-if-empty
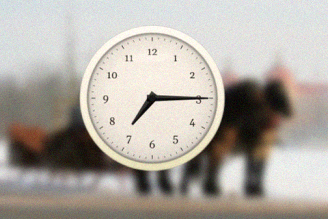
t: 7:15
